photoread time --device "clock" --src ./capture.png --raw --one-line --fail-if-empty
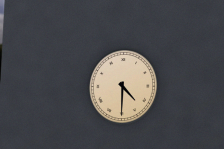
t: 4:30
